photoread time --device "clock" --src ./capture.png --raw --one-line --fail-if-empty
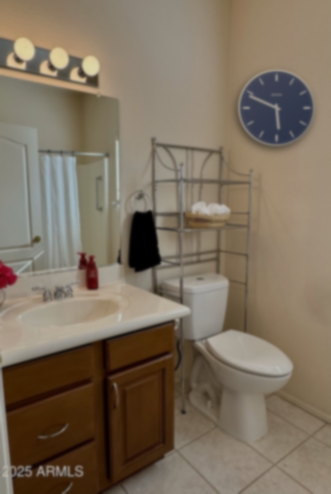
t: 5:49
